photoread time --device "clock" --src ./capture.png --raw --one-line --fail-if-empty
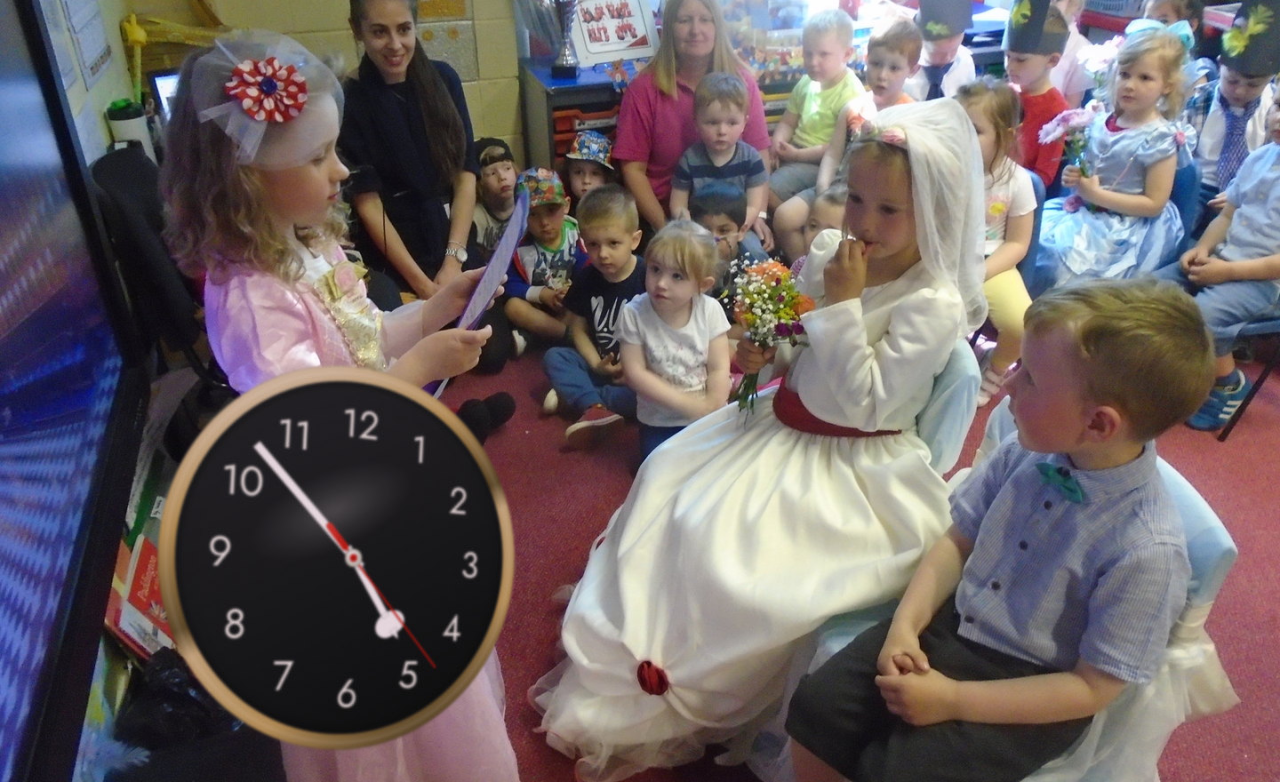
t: 4:52:23
